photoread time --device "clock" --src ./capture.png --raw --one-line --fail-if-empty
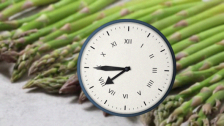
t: 7:45
